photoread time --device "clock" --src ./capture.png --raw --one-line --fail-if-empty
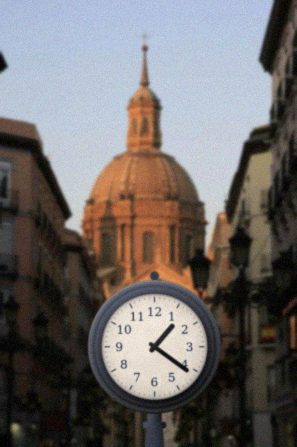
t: 1:21
